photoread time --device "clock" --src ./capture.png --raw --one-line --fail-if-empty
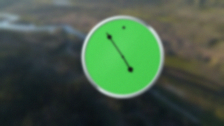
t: 4:54
